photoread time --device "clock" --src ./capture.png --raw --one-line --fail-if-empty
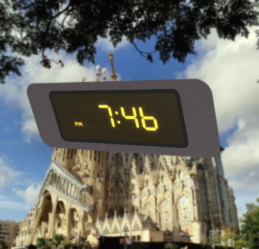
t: 7:46
